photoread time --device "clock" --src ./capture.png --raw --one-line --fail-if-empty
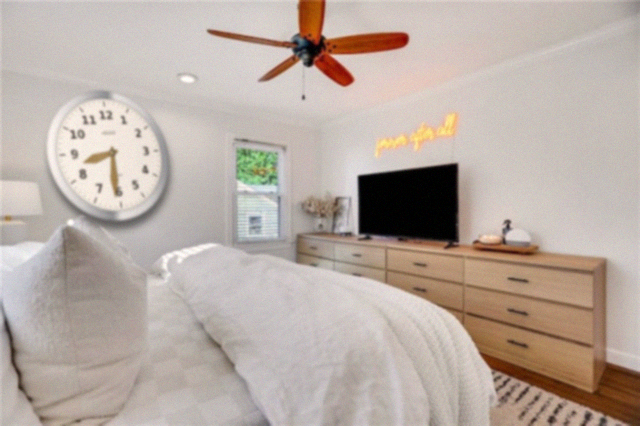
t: 8:31
